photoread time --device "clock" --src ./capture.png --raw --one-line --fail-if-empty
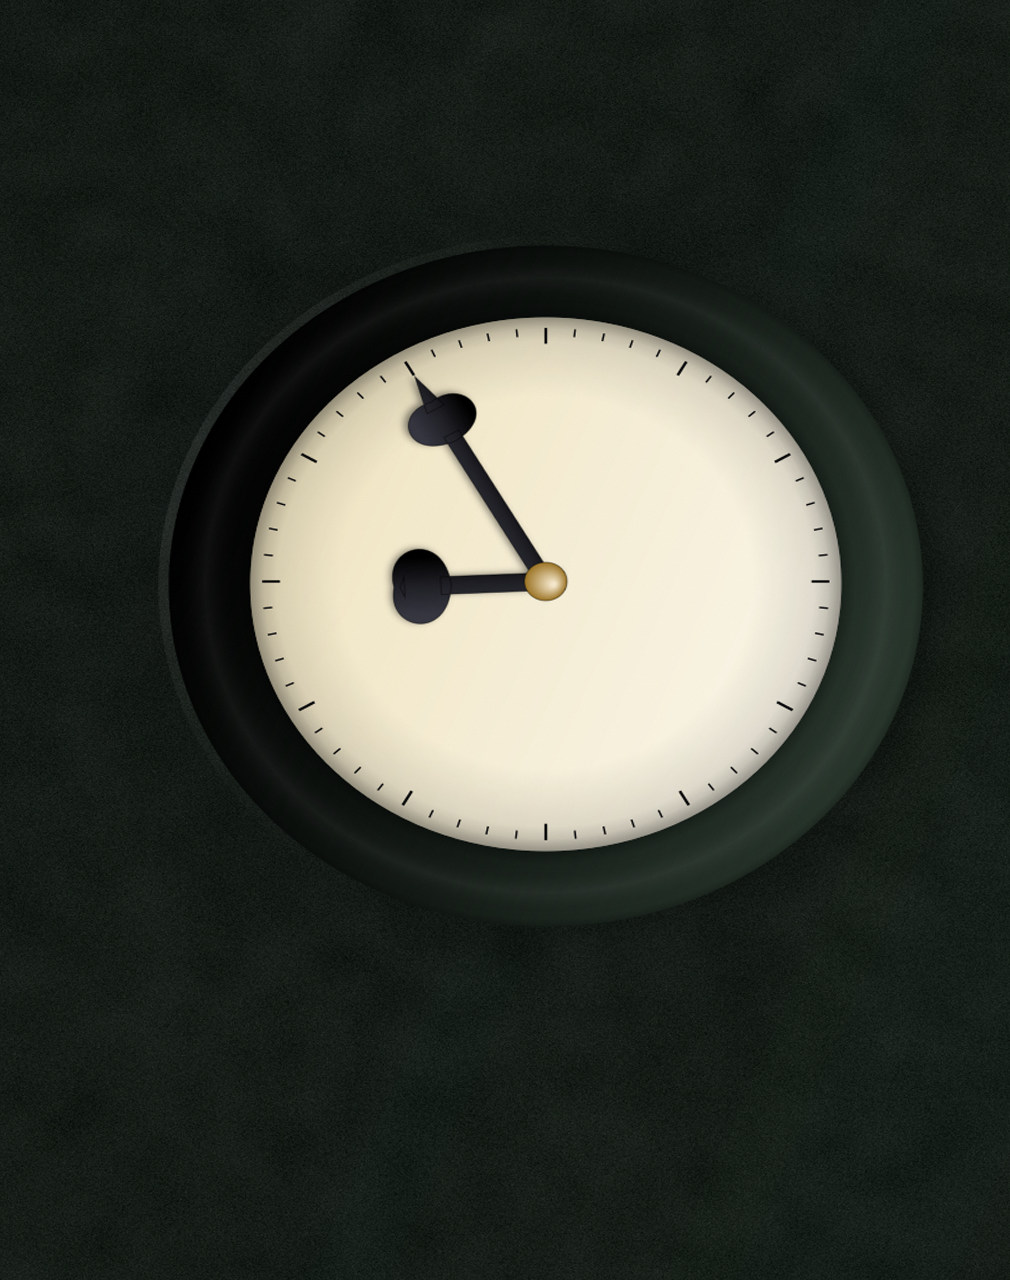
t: 8:55
